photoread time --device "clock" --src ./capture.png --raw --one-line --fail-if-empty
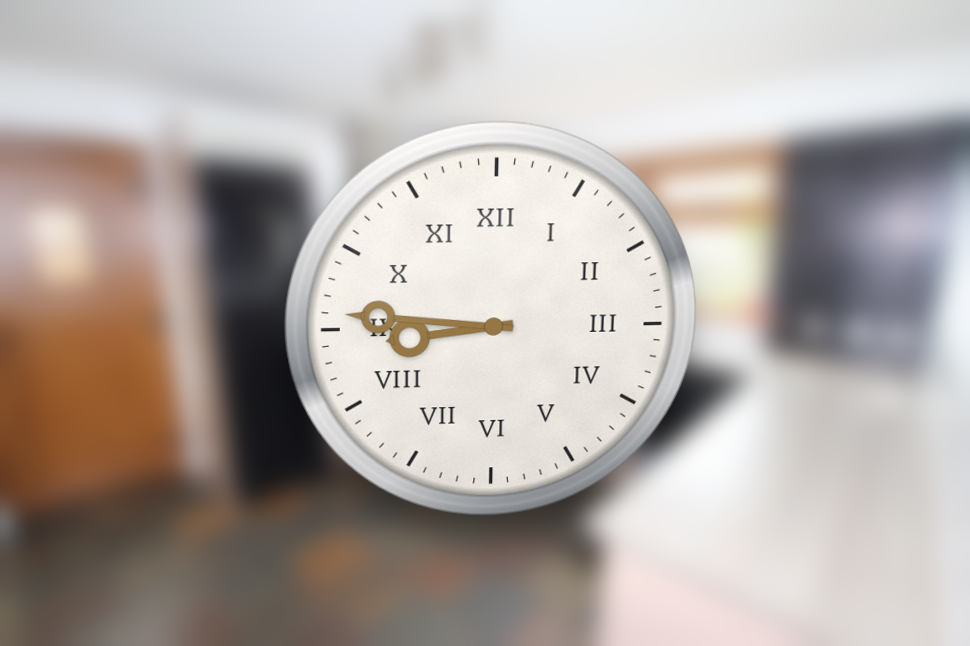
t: 8:46
